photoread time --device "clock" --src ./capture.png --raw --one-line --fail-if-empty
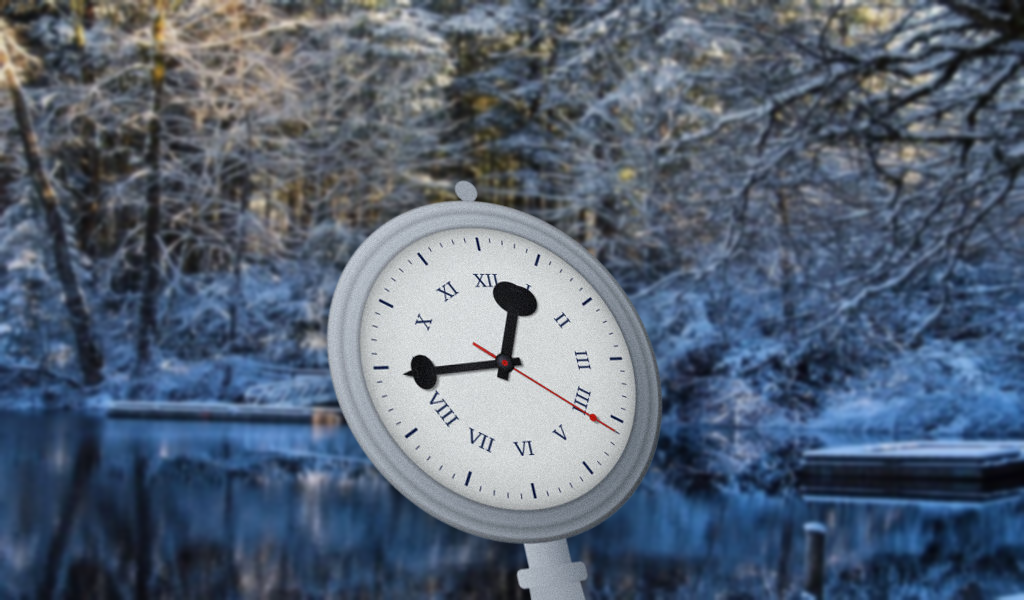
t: 12:44:21
